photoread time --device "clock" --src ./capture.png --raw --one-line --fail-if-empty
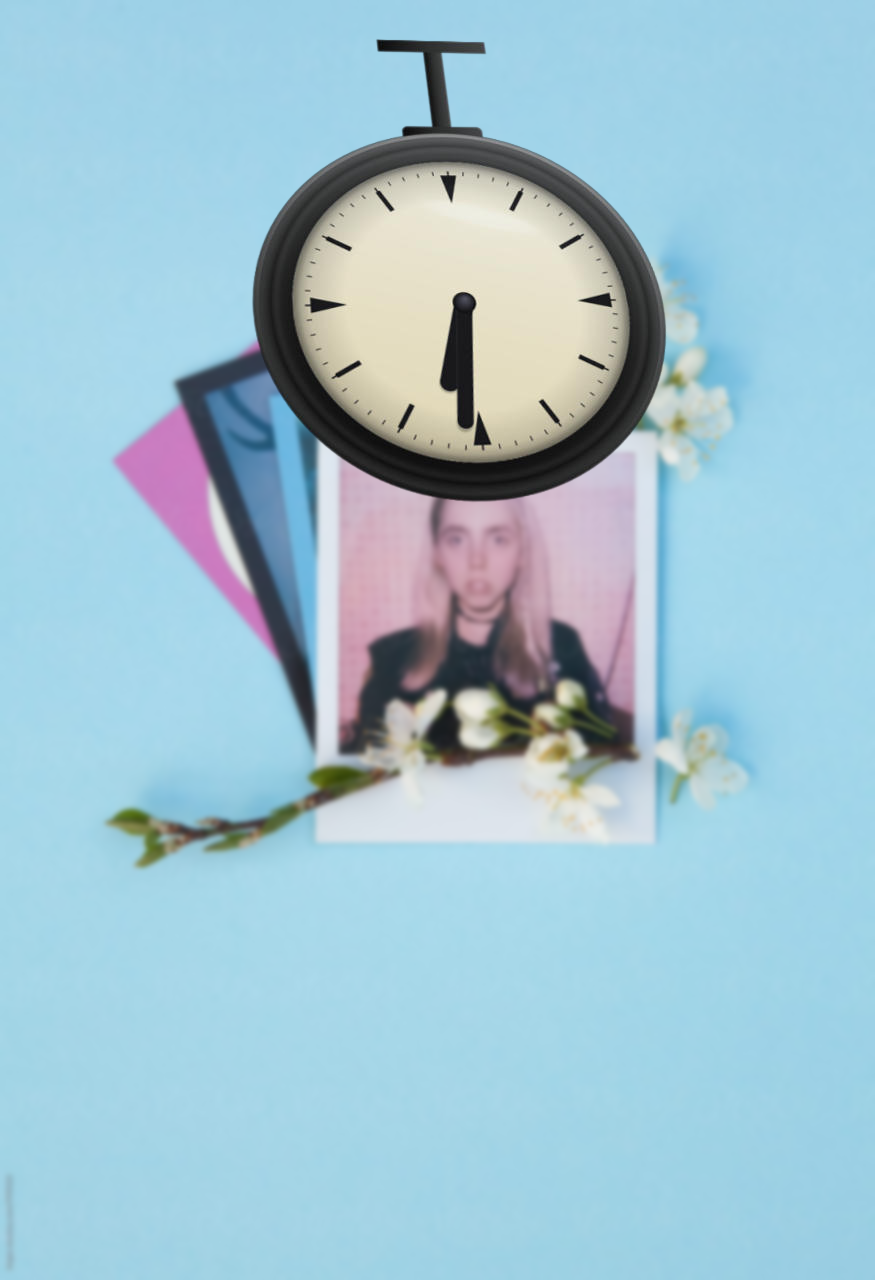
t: 6:31
